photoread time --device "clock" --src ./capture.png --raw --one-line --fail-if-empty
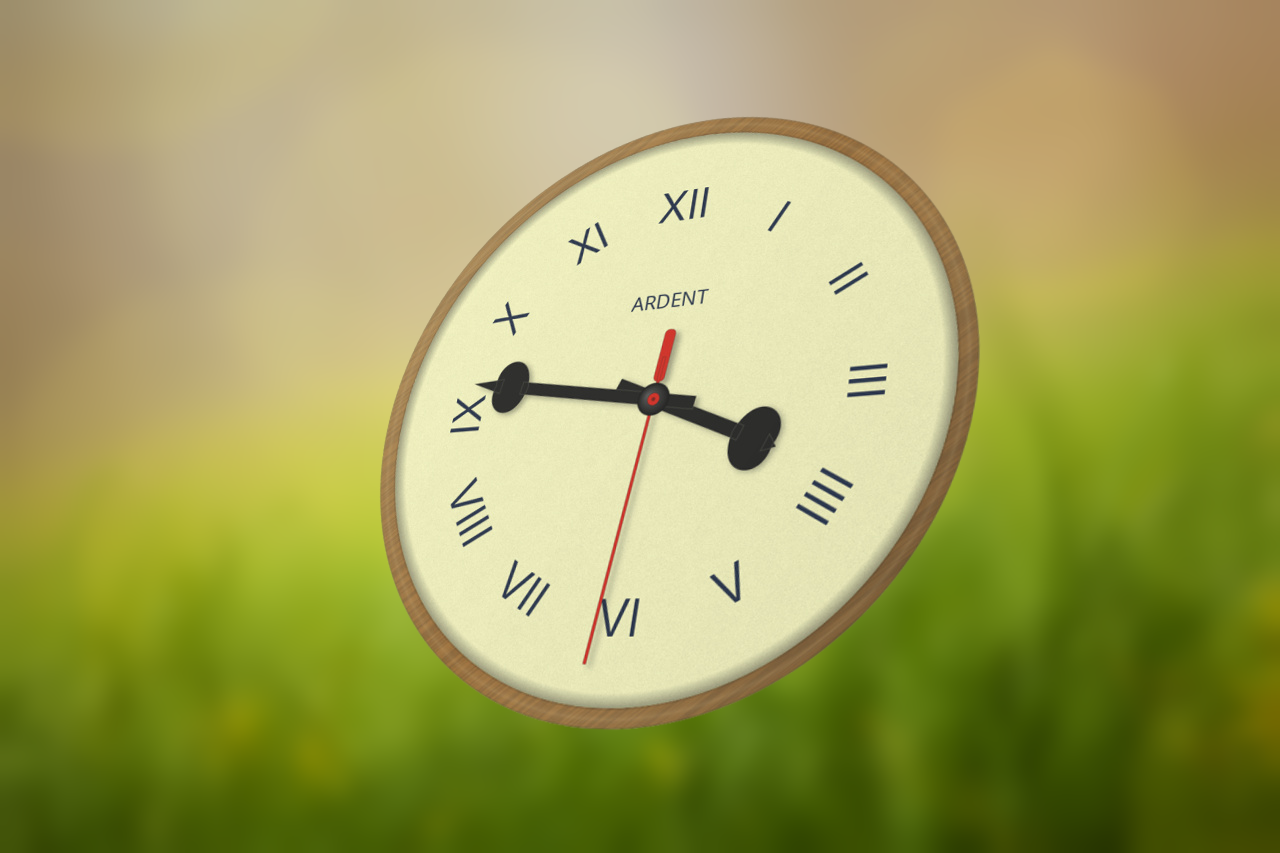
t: 3:46:31
